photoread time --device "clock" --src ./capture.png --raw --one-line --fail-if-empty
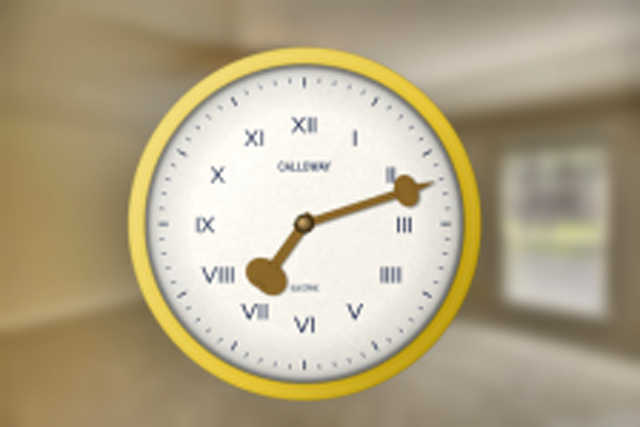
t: 7:12
